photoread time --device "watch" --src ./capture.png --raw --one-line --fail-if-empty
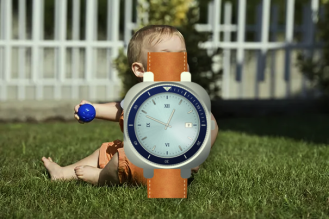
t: 12:49
